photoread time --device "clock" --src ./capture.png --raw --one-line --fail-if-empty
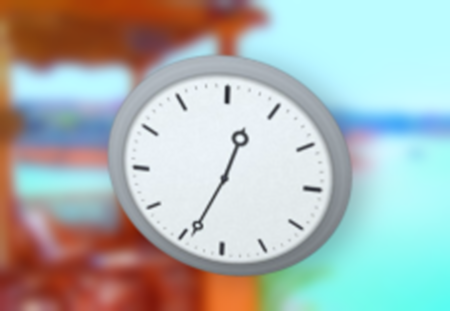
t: 12:34
